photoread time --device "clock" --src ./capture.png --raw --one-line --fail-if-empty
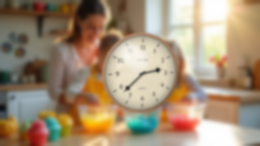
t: 2:38
